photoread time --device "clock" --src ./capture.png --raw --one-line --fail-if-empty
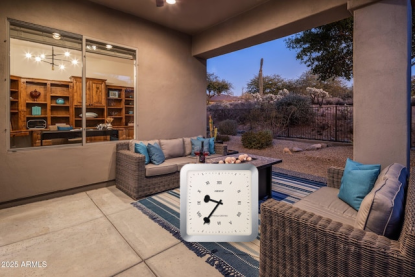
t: 9:36
